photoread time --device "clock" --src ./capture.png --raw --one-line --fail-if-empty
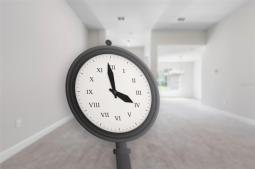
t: 3:59
